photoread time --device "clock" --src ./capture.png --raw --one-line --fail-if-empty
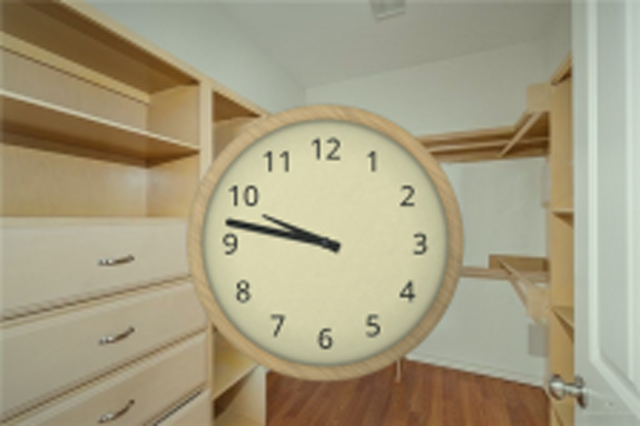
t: 9:47
